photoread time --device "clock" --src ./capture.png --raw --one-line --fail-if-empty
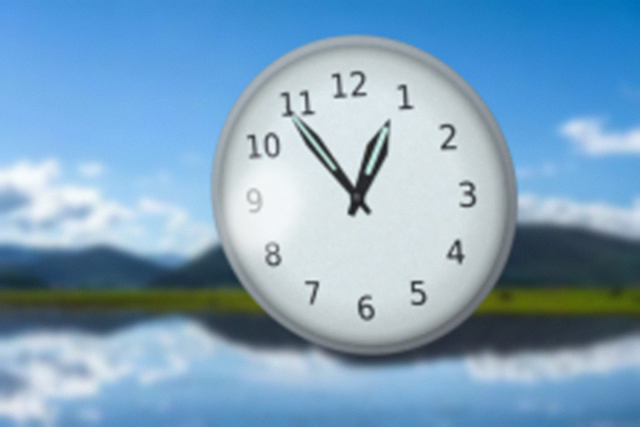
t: 12:54
